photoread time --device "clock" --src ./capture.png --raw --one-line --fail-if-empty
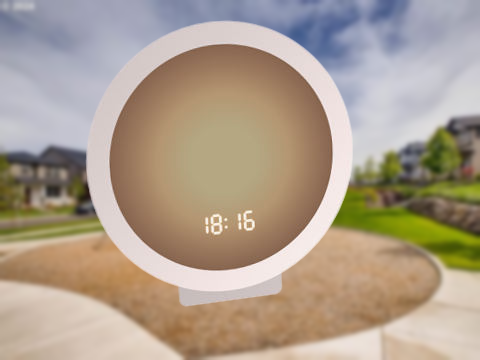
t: 18:16
